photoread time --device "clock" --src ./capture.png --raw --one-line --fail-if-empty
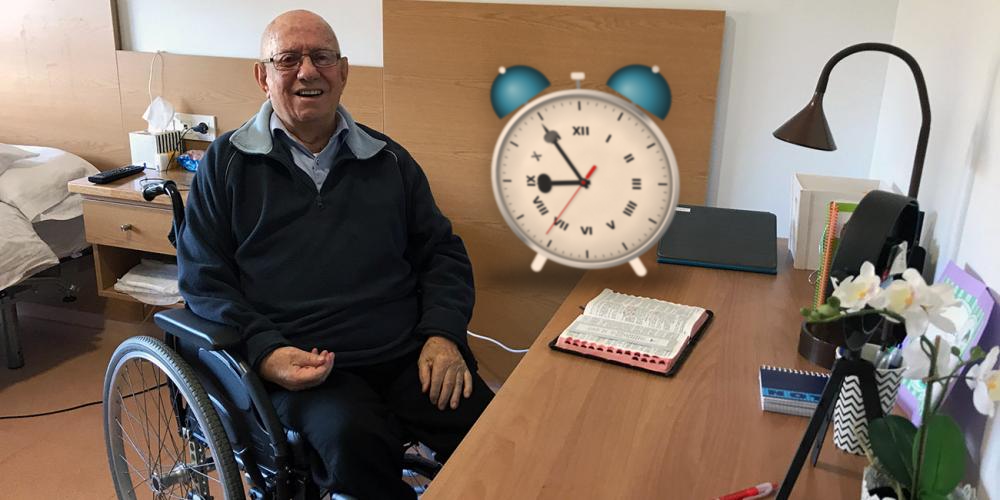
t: 8:54:36
